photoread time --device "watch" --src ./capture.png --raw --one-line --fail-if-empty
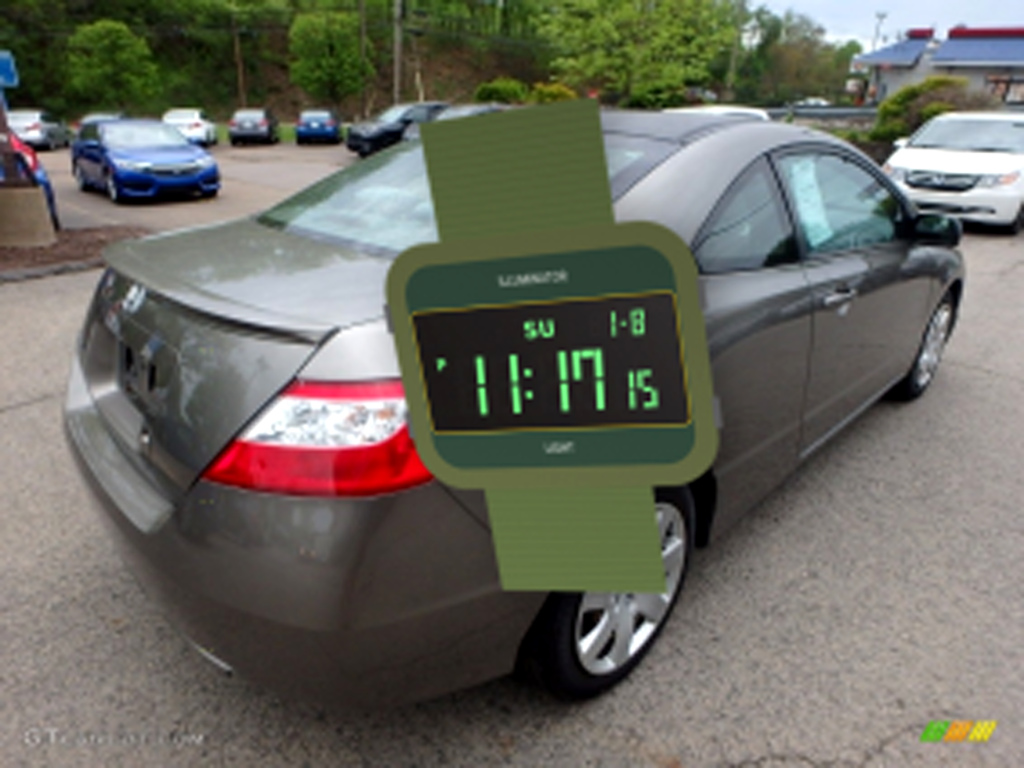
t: 11:17:15
